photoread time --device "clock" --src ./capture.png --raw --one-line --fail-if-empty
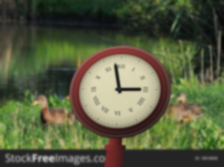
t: 2:58
